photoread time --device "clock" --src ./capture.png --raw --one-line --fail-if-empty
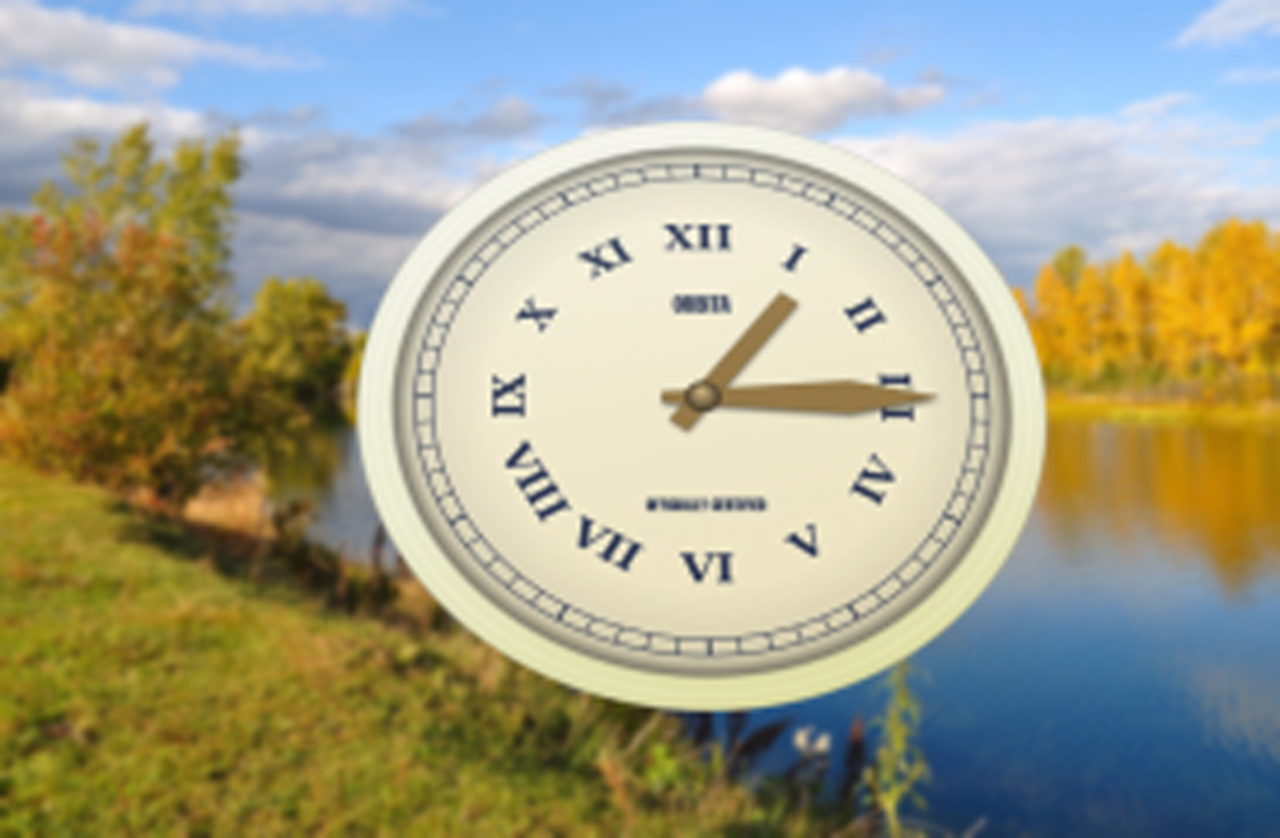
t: 1:15
